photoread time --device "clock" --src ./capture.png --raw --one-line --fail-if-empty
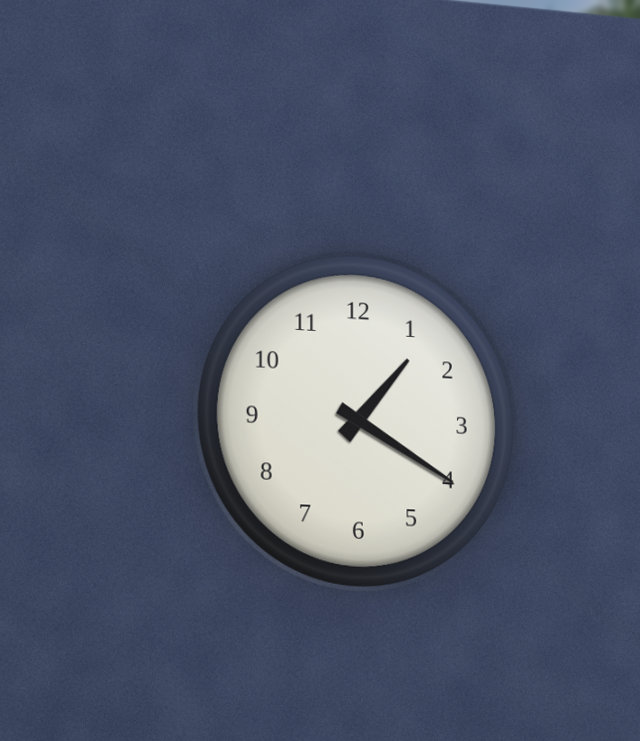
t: 1:20
